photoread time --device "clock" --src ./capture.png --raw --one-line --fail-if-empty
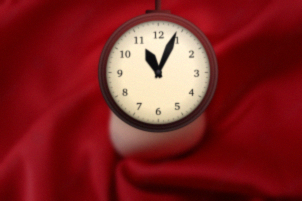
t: 11:04
